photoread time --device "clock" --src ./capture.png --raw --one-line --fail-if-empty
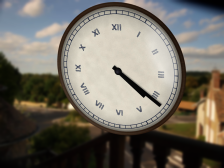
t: 4:21
